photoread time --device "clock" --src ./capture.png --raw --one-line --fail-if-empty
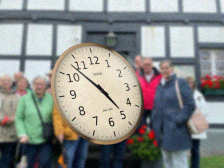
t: 4:53
